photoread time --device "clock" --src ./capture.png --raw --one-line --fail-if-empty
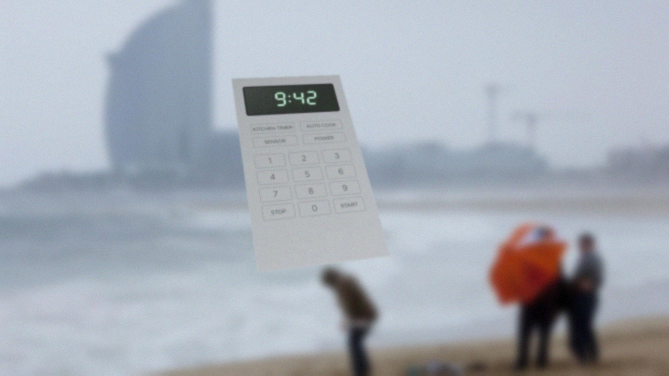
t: 9:42
